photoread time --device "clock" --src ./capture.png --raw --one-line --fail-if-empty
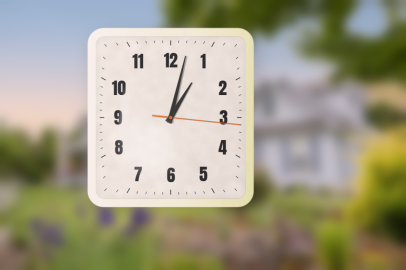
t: 1:02:16
